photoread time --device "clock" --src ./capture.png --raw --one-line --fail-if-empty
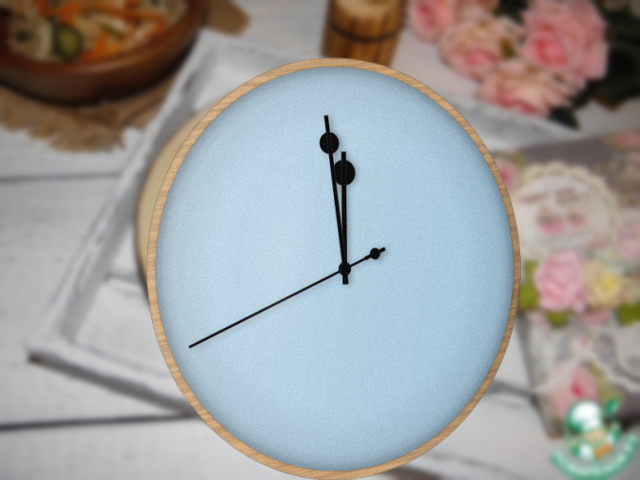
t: 11:58:41
